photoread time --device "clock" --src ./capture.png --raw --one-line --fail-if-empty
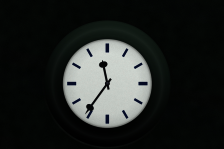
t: 11:36
